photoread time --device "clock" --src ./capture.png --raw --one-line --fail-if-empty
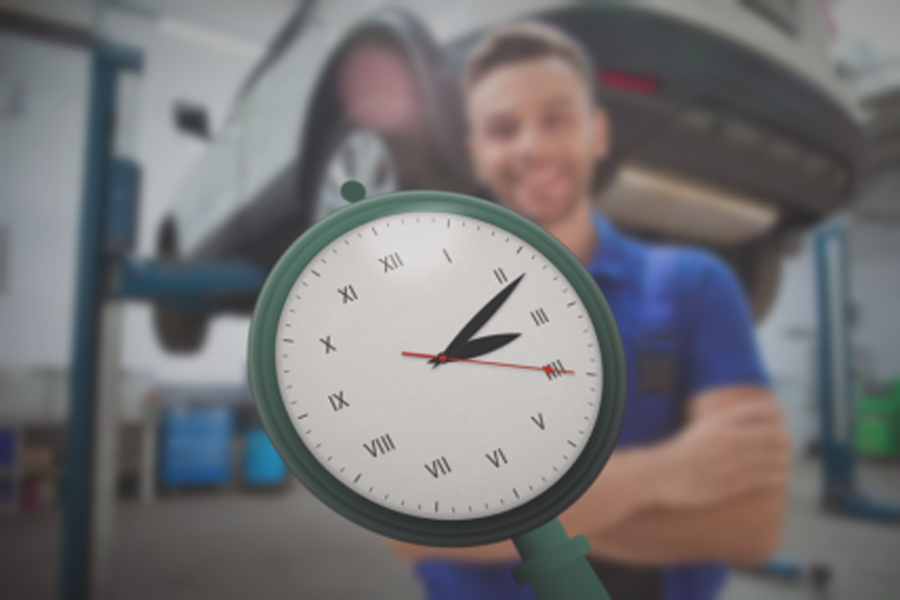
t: 3:11:20
